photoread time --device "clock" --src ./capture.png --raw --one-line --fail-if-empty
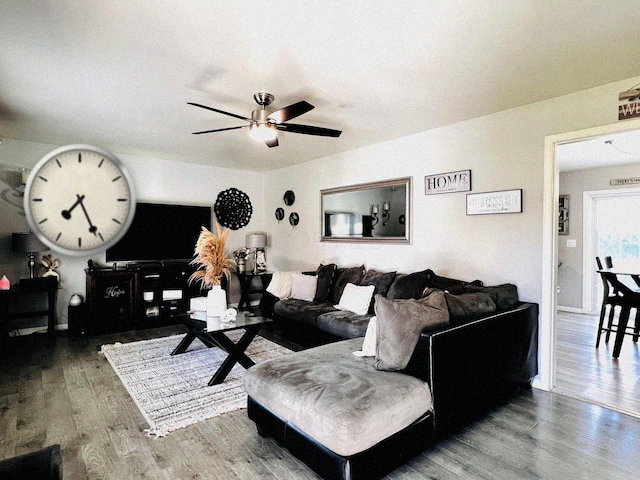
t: 7:26
